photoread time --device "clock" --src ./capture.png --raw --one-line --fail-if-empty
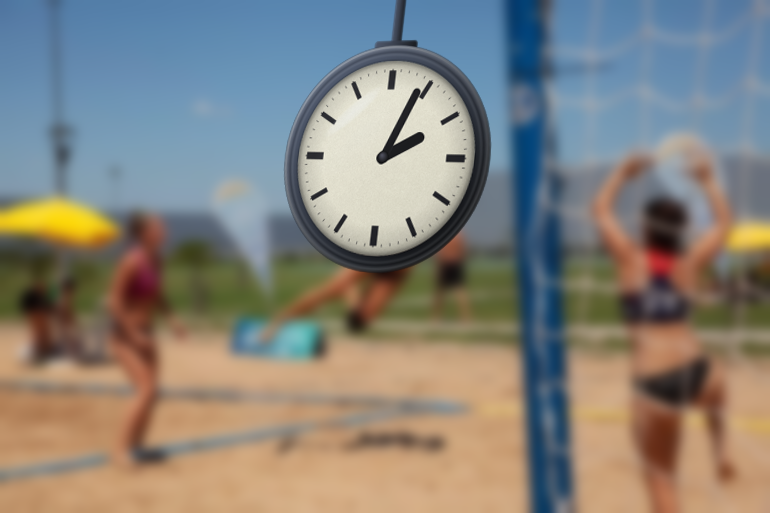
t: 2:04
